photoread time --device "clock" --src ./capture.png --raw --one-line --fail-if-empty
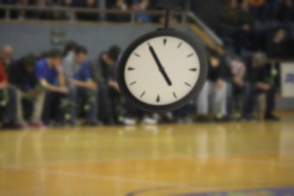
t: 4:55
